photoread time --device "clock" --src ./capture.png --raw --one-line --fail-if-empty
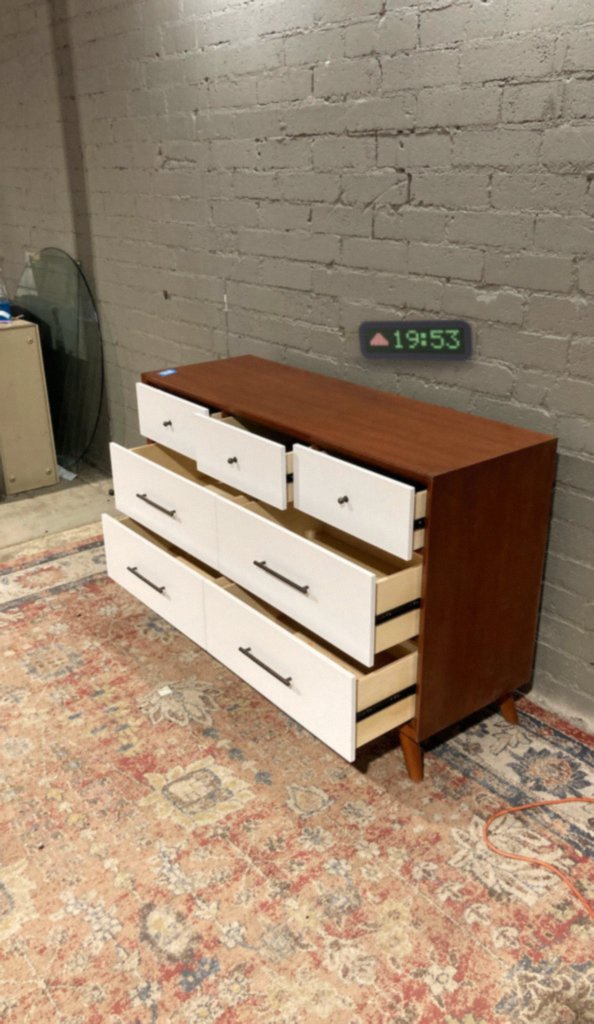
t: 19:53
